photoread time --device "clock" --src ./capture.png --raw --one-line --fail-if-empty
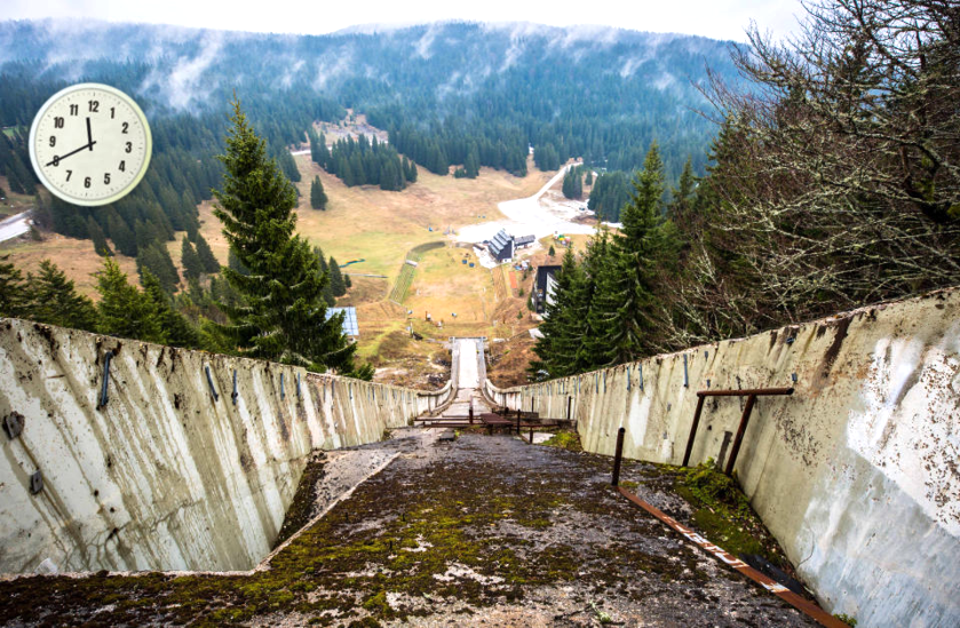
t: 11:40
